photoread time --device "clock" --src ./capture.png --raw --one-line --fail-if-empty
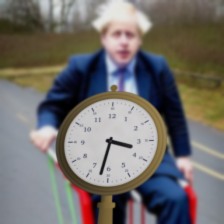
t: 3:32
